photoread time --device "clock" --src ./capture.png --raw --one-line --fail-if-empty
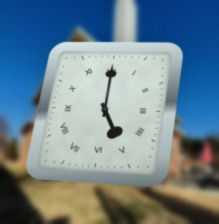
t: 5:00
